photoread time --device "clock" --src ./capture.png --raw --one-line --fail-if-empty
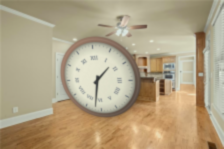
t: 1:32
